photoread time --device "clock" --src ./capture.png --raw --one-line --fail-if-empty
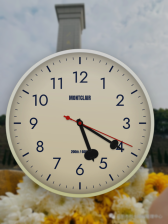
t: 5:20:19
